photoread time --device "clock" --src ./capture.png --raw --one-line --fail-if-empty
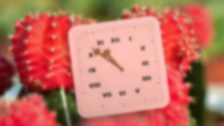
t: 10:52
